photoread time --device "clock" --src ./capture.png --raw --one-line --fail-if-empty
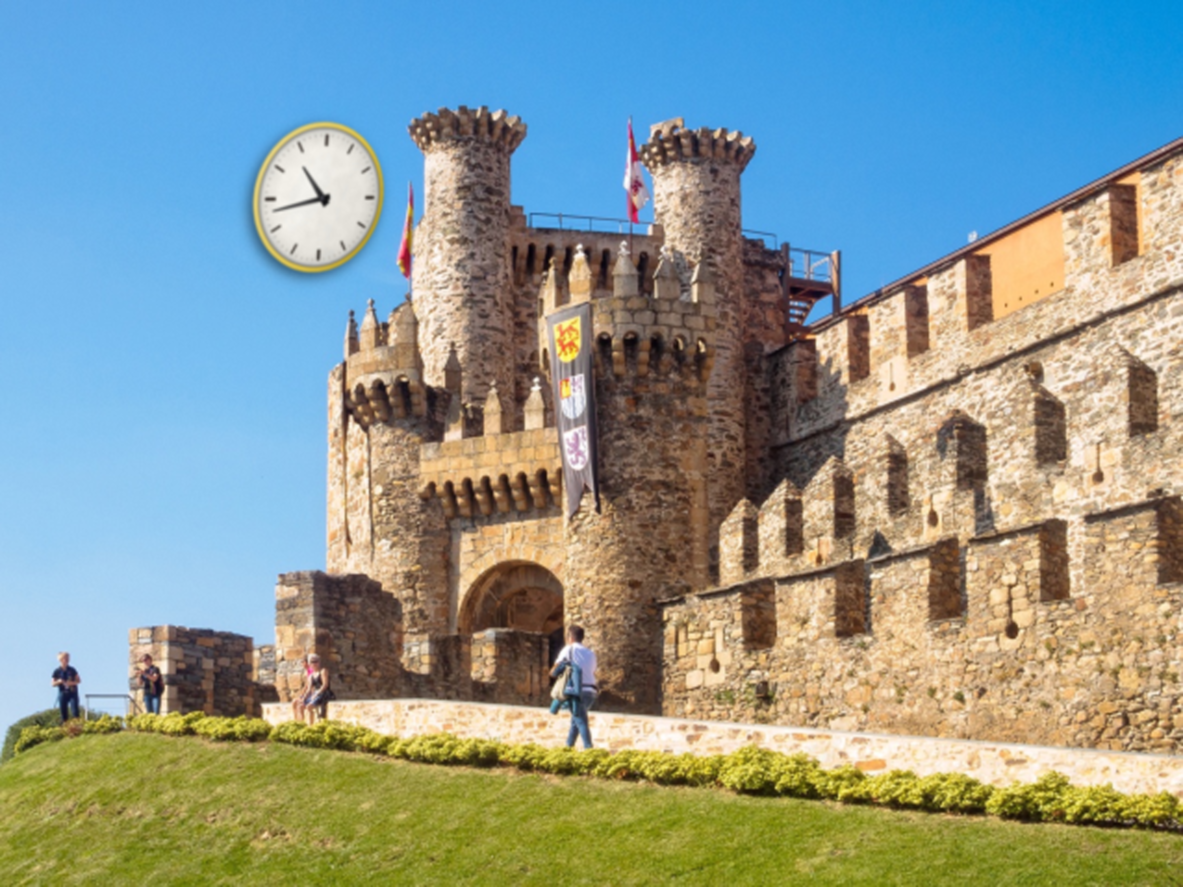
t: 10:43
